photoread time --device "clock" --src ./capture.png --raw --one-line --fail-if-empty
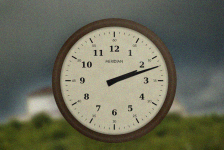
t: 2:12
